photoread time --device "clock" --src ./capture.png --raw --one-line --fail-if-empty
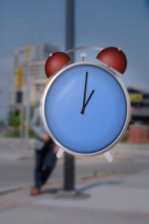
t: 1:01
